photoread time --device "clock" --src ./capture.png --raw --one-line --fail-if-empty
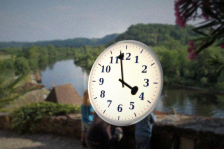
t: 3:58
